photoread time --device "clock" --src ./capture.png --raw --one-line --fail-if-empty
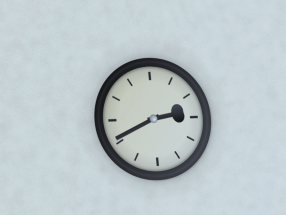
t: 2:41
